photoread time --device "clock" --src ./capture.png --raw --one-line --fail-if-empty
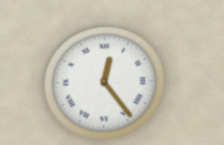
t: 12:24
